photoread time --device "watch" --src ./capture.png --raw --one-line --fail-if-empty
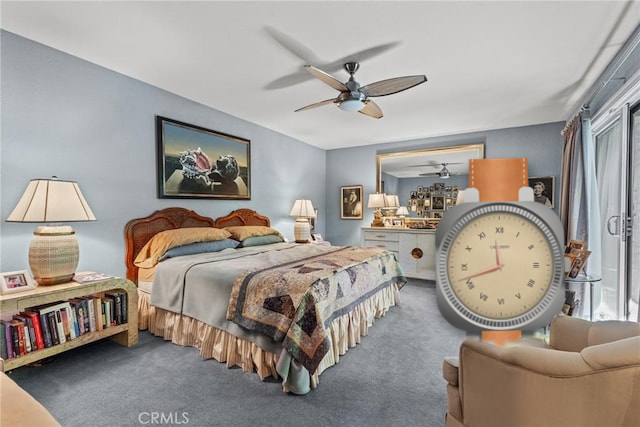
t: 11:42
